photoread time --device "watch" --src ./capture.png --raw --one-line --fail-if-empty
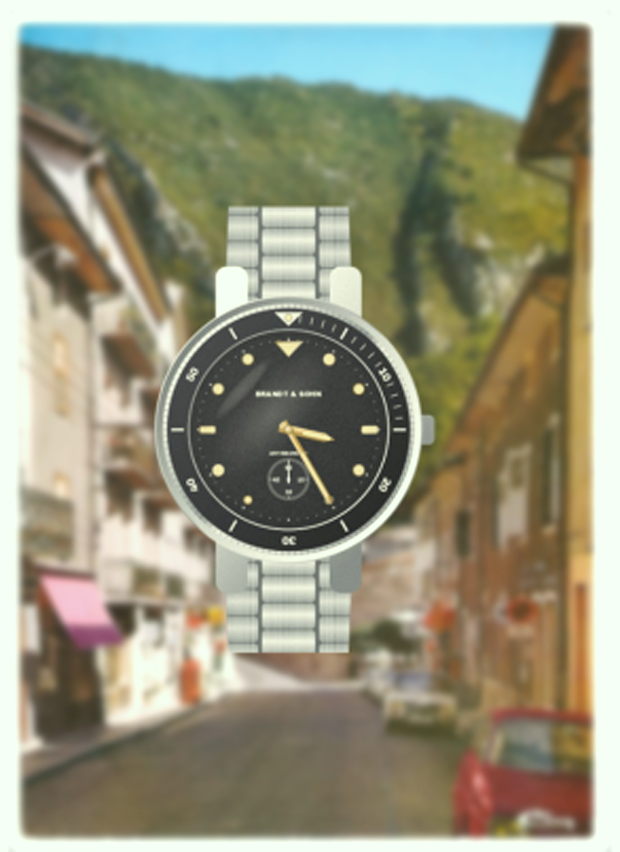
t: 3:25
